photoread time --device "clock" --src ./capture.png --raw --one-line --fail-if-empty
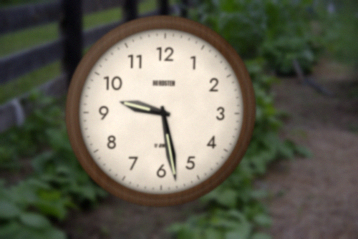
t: 9:28
